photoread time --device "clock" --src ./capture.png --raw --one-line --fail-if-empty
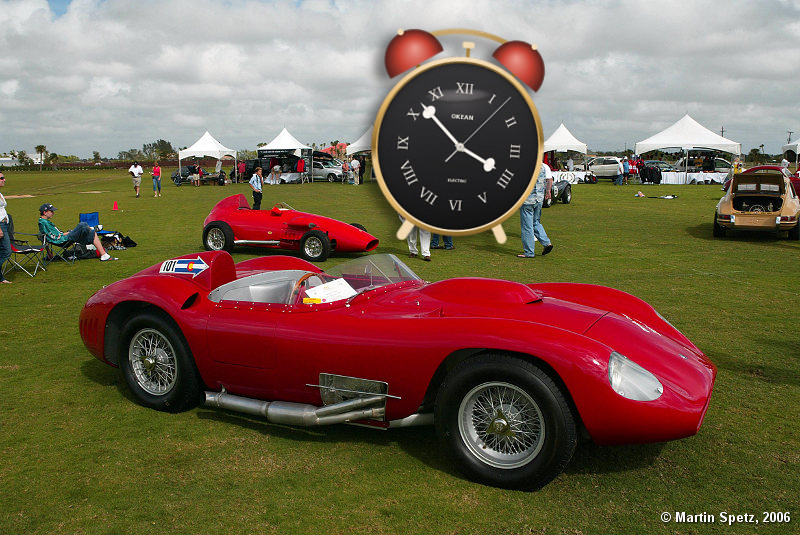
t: 3:52:07
